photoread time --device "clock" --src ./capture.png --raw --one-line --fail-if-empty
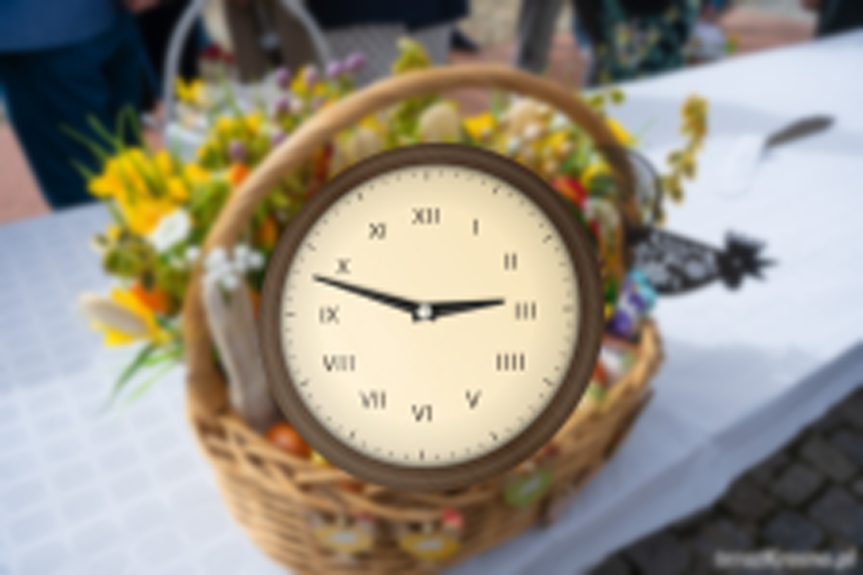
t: 2:48
